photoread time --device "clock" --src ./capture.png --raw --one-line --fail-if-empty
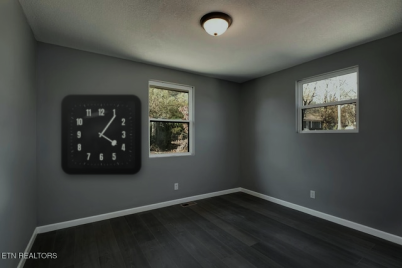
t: 4:06
